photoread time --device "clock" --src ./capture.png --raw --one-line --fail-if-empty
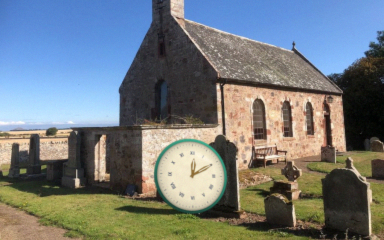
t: 12:10
